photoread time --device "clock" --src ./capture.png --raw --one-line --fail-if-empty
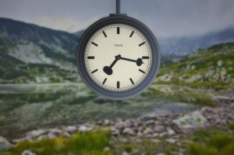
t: 7:17
